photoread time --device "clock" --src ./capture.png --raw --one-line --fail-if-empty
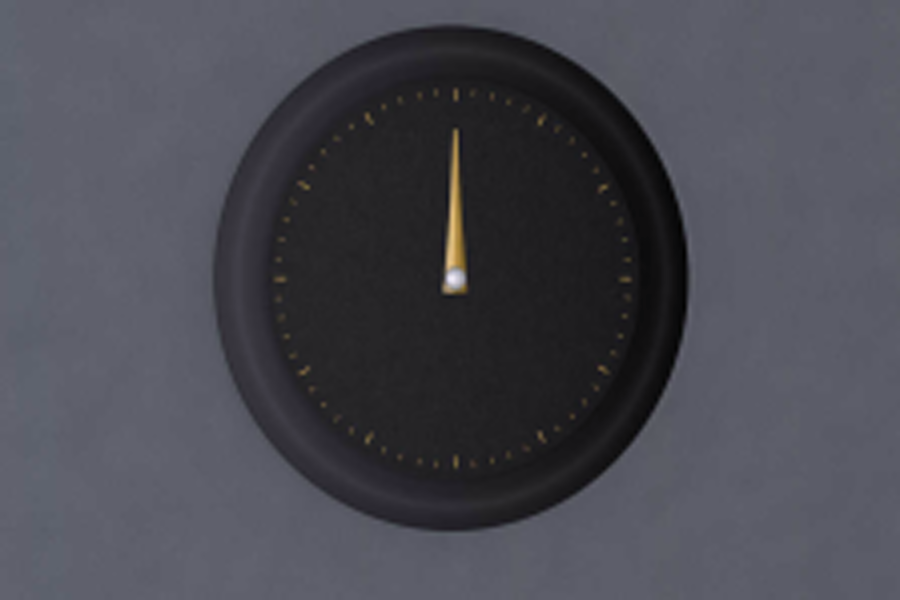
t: 12:00
